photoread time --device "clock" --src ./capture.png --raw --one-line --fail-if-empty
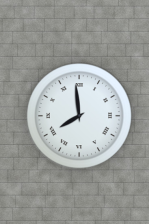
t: 7:59
